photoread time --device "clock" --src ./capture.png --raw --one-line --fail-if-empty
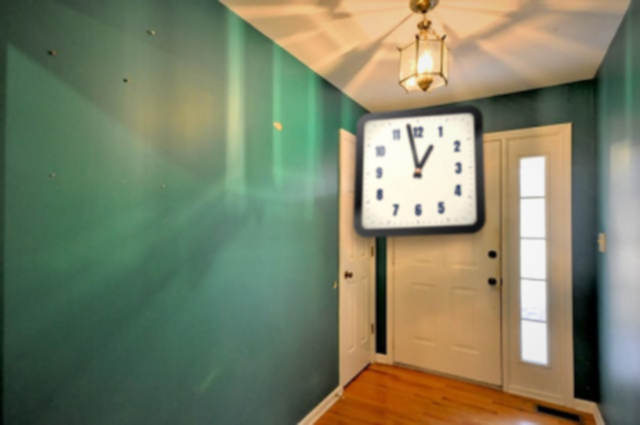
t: 12:58
